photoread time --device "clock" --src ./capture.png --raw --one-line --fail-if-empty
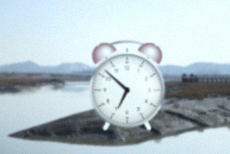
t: 6:52
